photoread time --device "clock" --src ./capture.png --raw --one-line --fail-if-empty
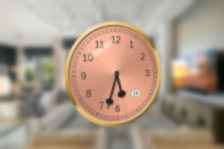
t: 5:33
